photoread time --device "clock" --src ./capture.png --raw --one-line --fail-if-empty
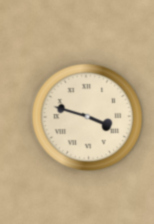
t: 3:48
